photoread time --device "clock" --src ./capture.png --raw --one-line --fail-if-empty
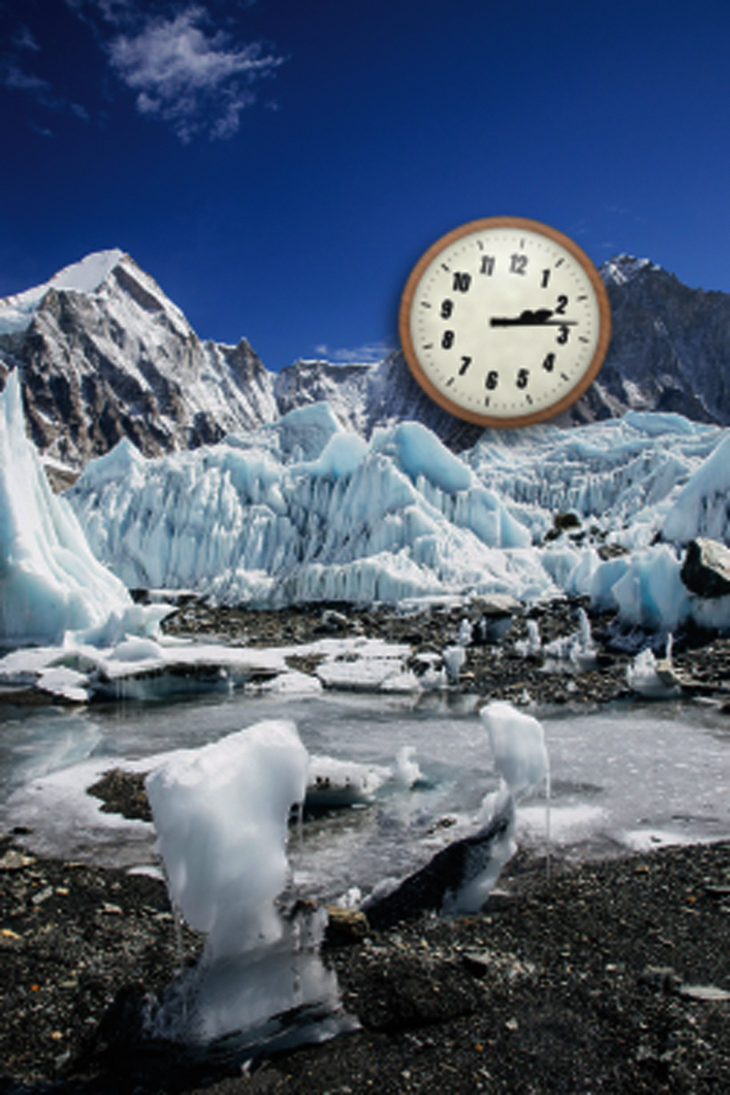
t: 2:13
